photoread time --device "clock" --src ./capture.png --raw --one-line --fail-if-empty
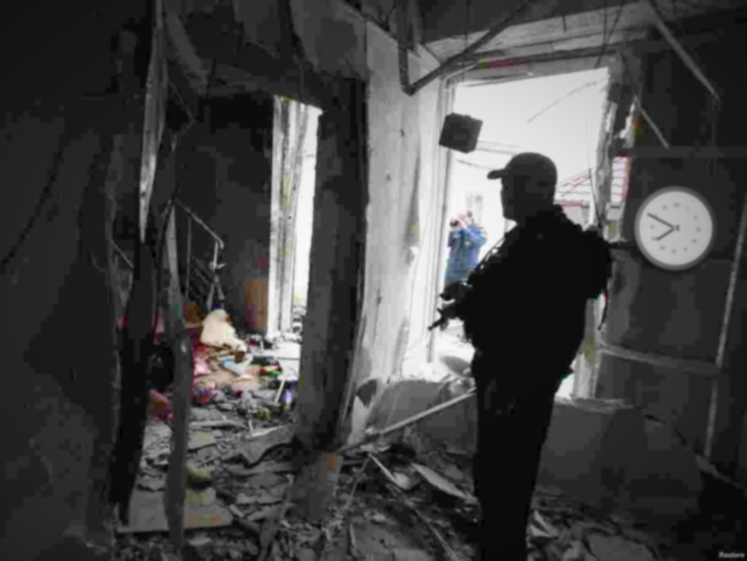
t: 7:49
